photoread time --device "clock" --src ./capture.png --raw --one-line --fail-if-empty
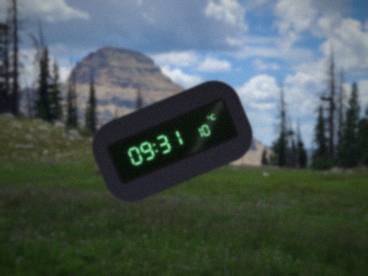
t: 9:31
